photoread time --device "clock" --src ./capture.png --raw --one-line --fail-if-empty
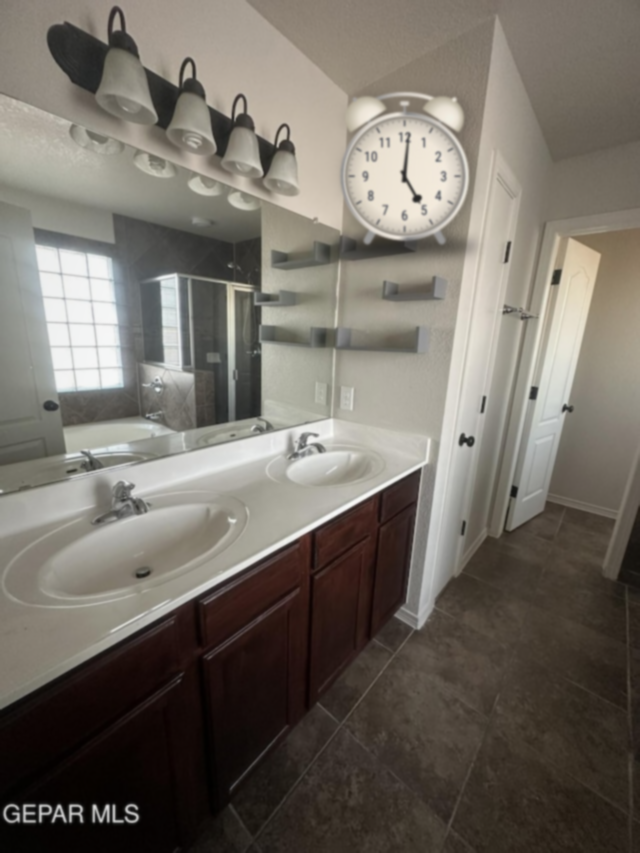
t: 5:01
